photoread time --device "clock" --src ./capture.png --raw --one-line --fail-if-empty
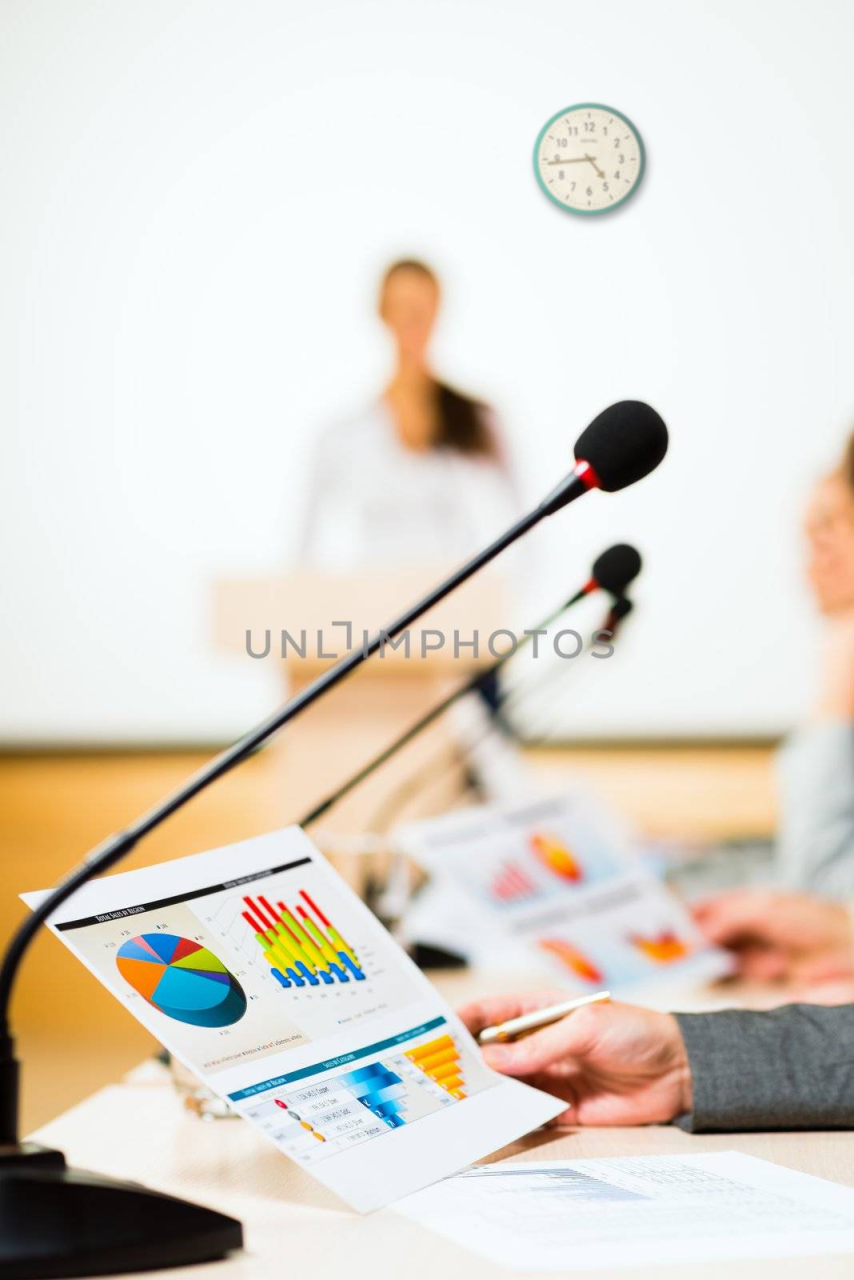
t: 4:44
